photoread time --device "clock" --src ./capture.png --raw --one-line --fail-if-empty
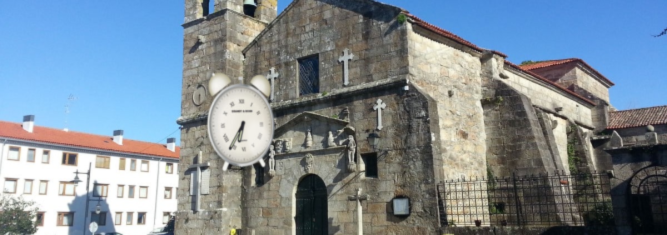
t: 6:36
